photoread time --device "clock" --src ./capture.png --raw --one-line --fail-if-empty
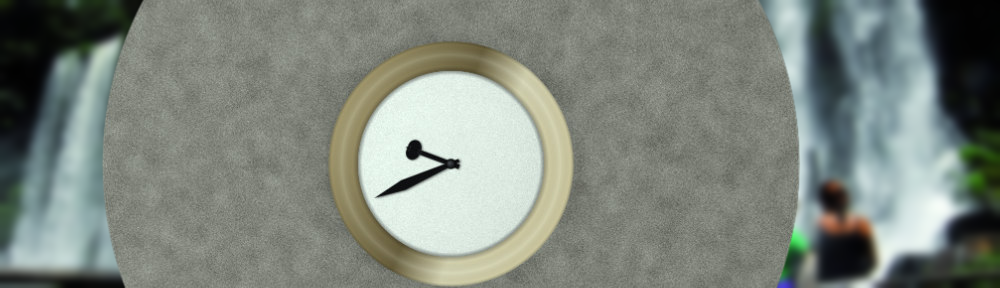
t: 9:41
